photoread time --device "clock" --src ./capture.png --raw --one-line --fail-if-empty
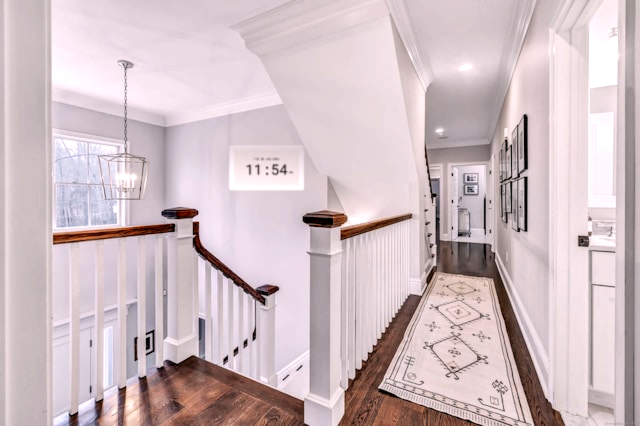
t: 11:54
